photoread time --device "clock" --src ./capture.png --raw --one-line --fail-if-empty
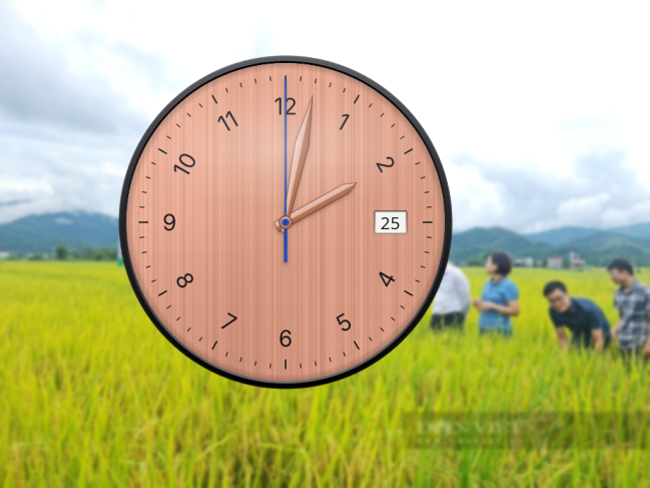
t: 2:02:00
